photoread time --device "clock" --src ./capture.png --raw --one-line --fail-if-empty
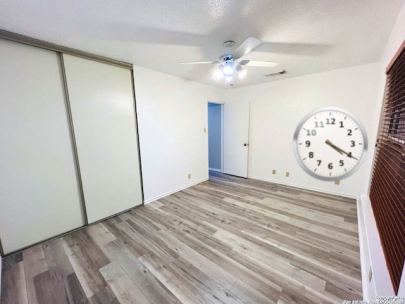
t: 4:20
